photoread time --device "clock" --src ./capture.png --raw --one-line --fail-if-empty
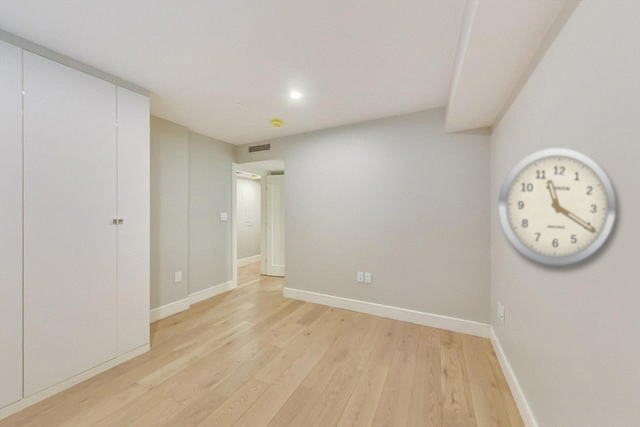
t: 11:20
